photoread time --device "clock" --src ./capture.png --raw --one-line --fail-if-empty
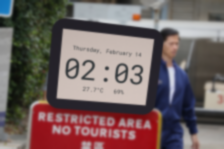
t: 2:03
